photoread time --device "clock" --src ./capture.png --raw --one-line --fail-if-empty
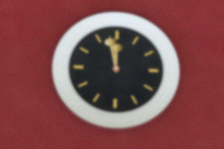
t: 11:58
